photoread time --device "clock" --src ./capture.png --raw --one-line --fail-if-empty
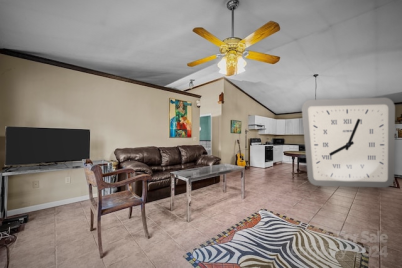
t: 8:04
